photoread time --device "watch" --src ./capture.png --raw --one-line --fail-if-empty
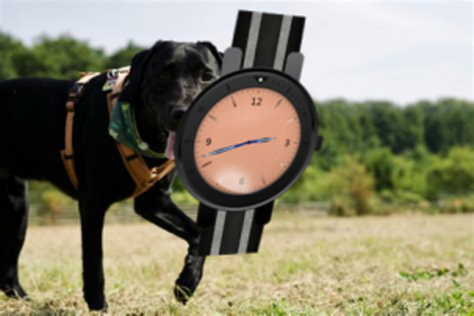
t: 2:42
